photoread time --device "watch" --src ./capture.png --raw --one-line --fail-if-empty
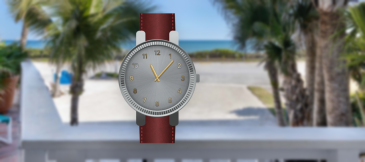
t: 11:07
